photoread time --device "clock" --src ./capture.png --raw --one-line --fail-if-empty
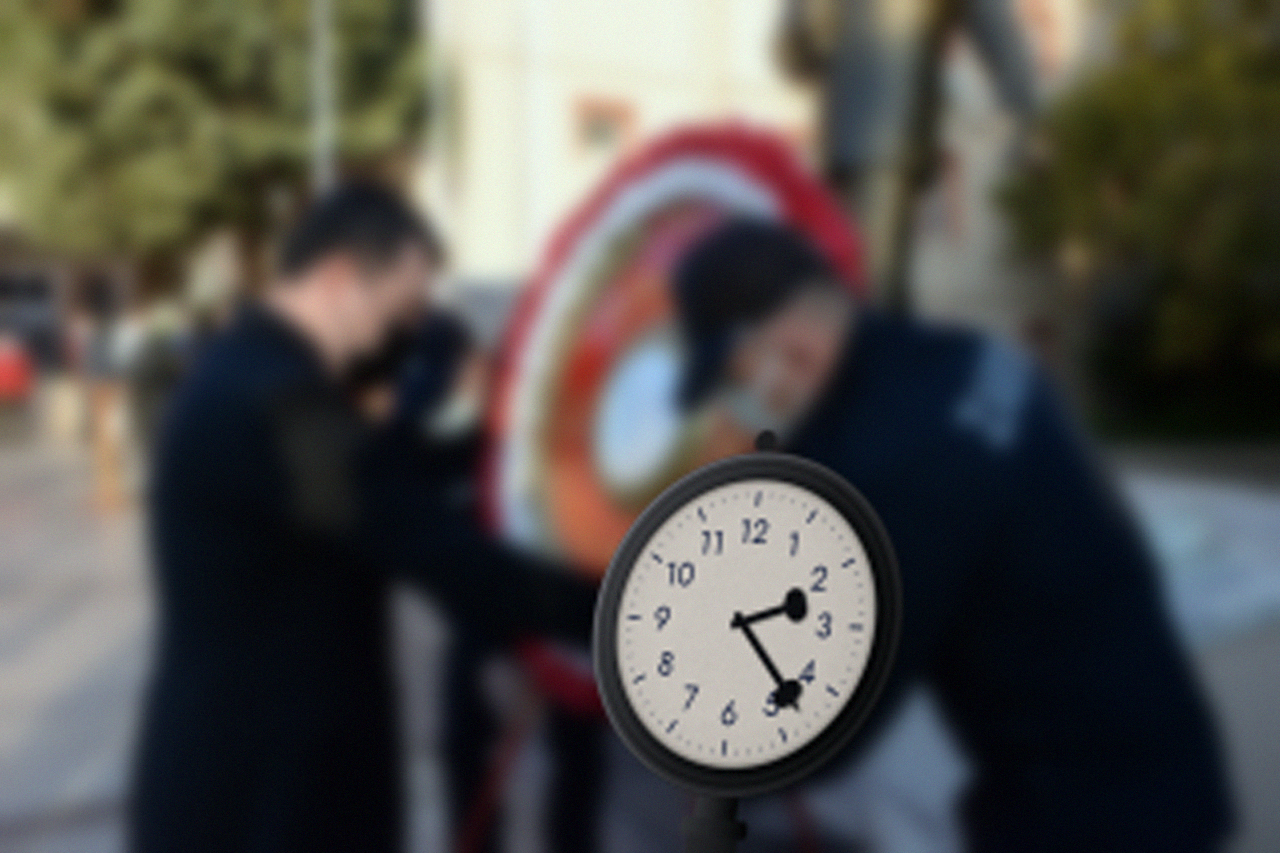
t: 2:23
